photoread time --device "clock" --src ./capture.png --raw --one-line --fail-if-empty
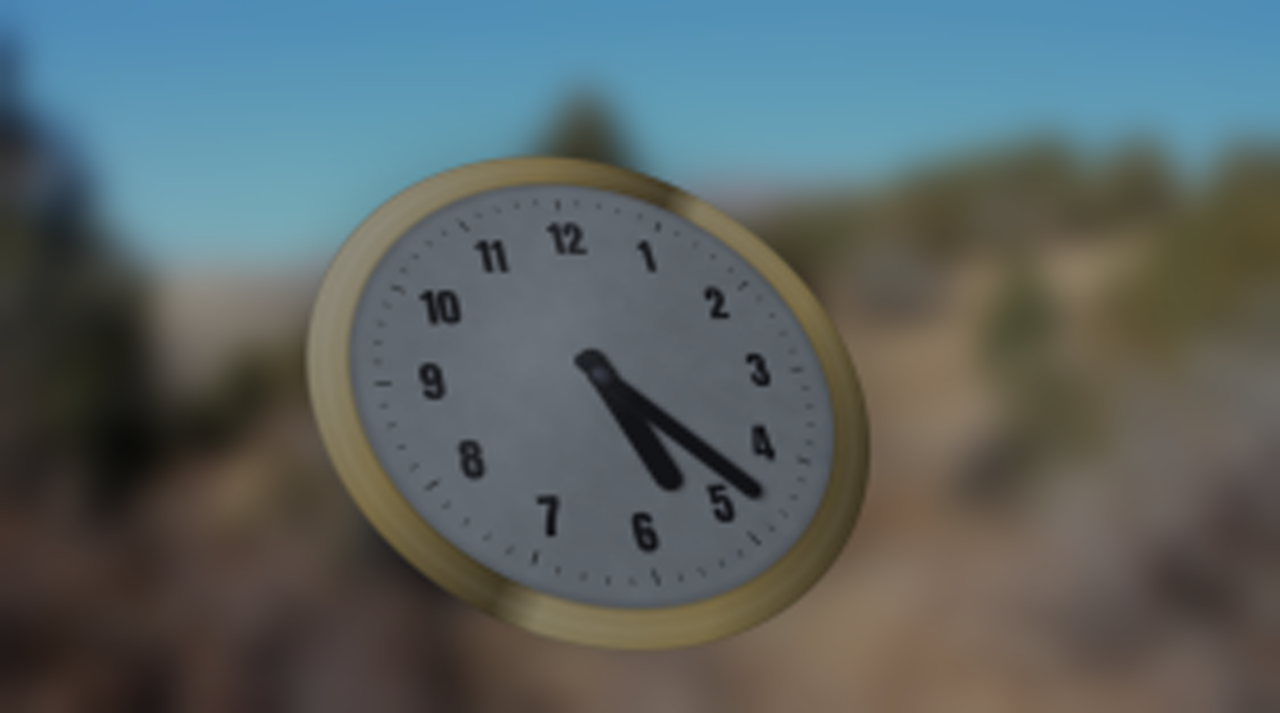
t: 5:23
